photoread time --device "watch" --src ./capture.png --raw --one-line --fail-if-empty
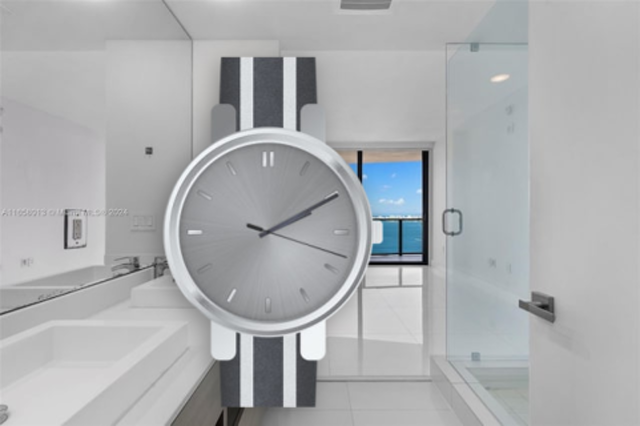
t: 2:10:18
